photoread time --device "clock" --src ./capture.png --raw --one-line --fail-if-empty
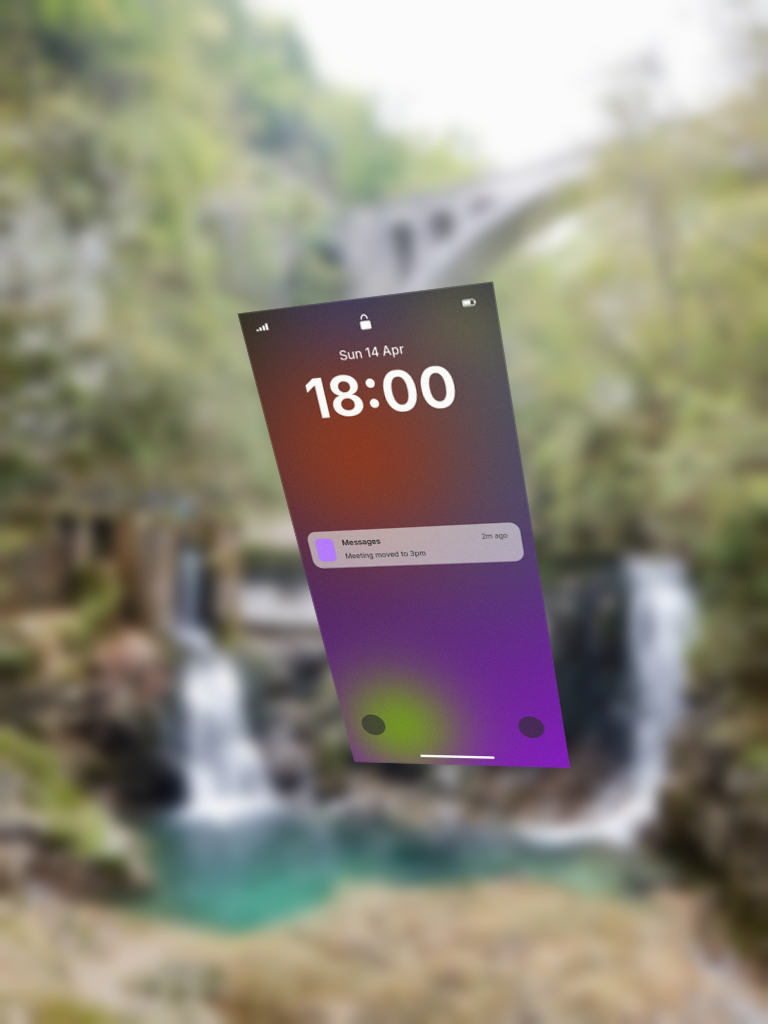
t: 18:00
